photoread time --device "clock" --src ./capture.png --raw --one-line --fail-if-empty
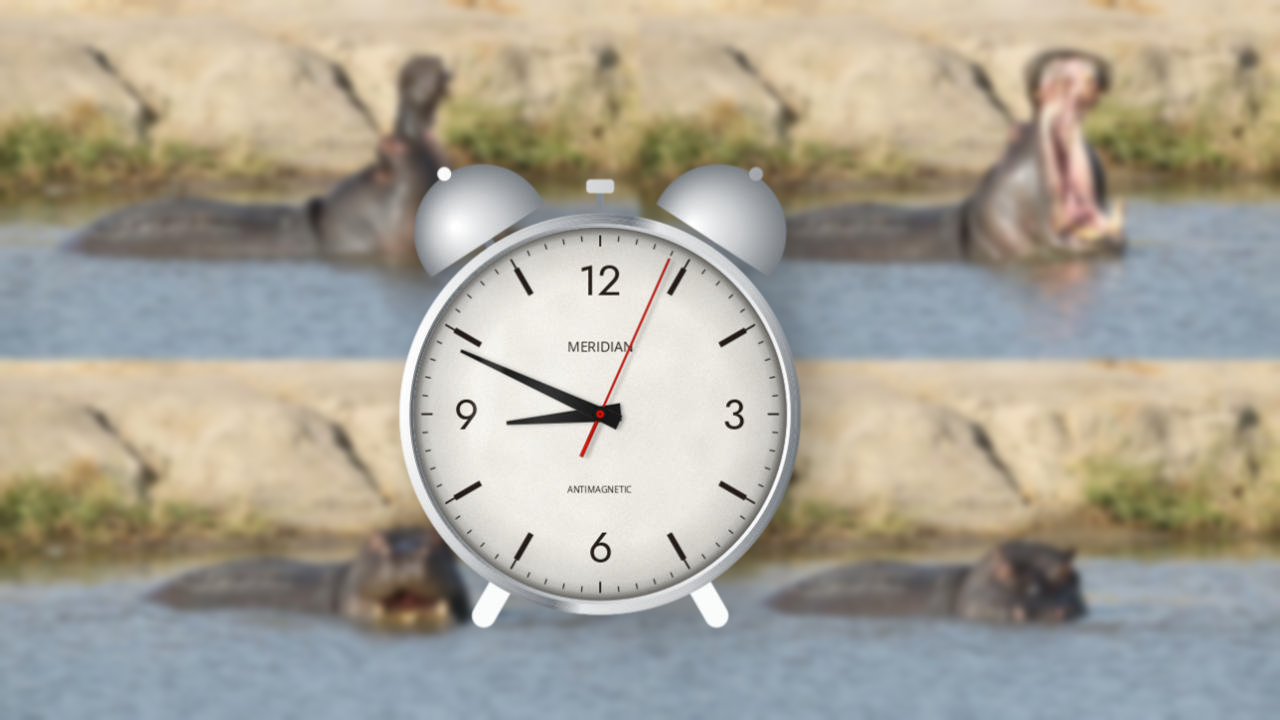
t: 8:49:04
